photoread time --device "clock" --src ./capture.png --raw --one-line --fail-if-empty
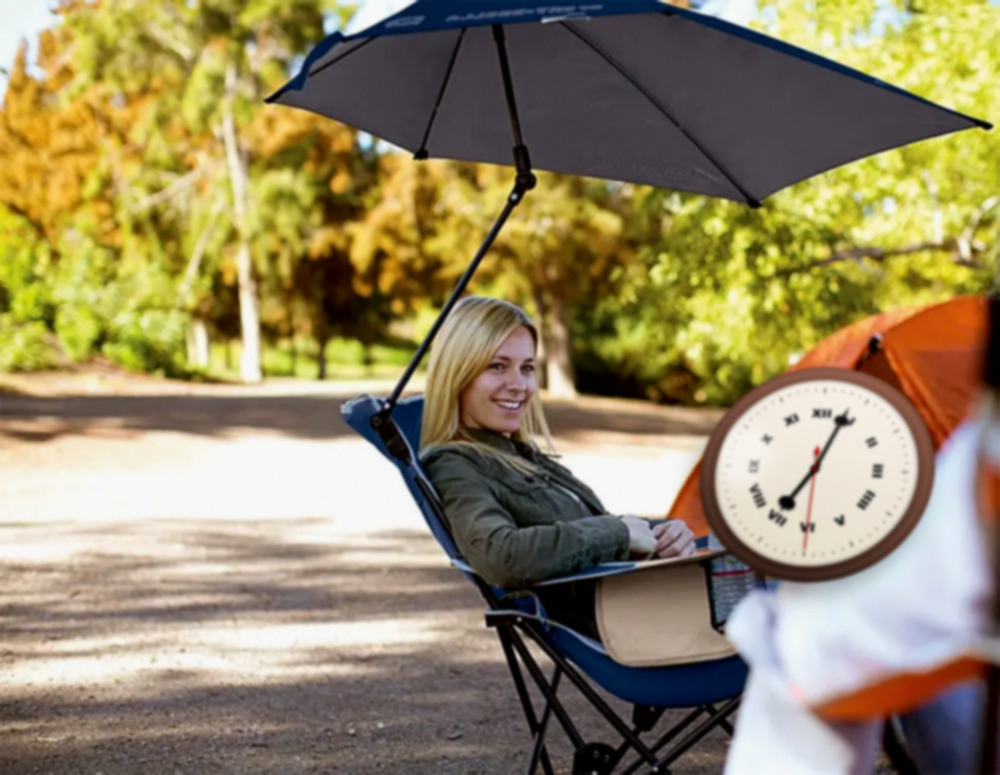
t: 7:03:30
